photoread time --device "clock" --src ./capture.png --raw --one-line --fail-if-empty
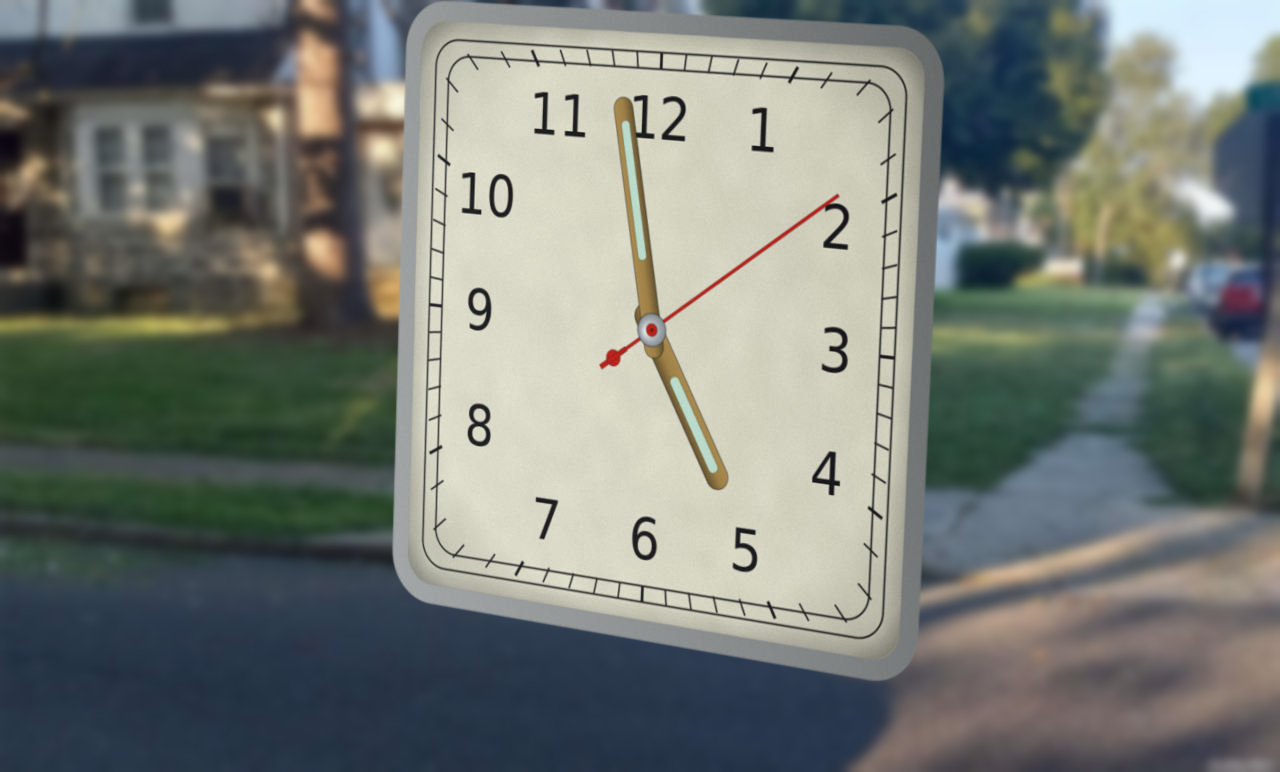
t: 4:58:09
